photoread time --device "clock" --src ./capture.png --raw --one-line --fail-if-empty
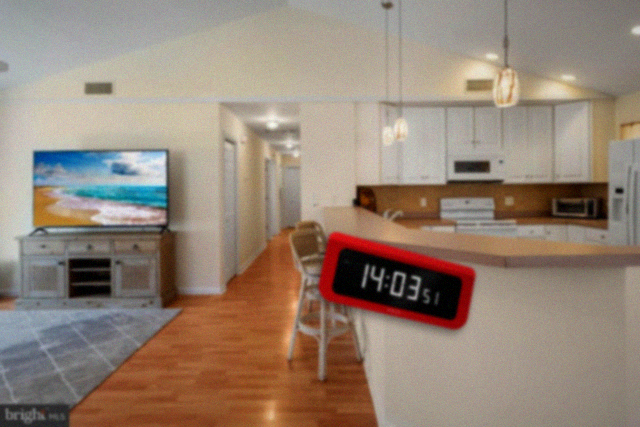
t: 14:03
